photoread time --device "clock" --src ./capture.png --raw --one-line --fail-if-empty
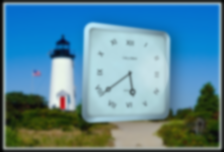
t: 5:39
